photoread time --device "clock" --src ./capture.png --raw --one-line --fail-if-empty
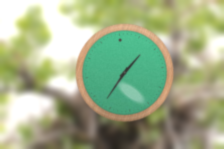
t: 1:37
